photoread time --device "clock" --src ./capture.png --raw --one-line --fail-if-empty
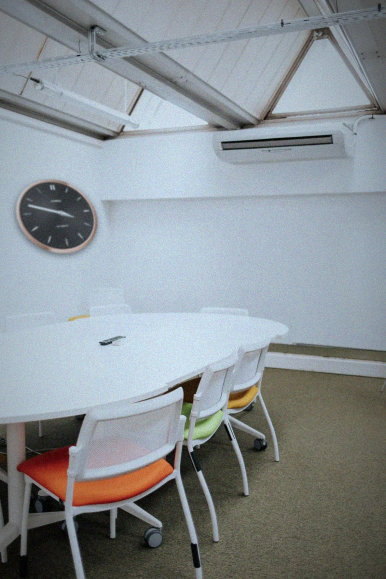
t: 3:48
